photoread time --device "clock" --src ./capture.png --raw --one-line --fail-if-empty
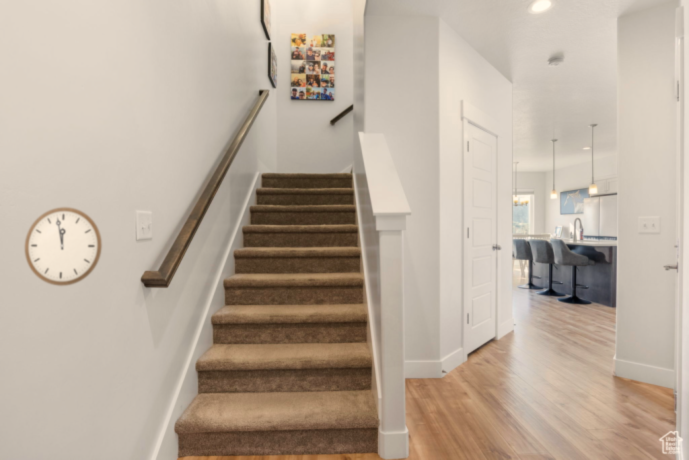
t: 11:58
